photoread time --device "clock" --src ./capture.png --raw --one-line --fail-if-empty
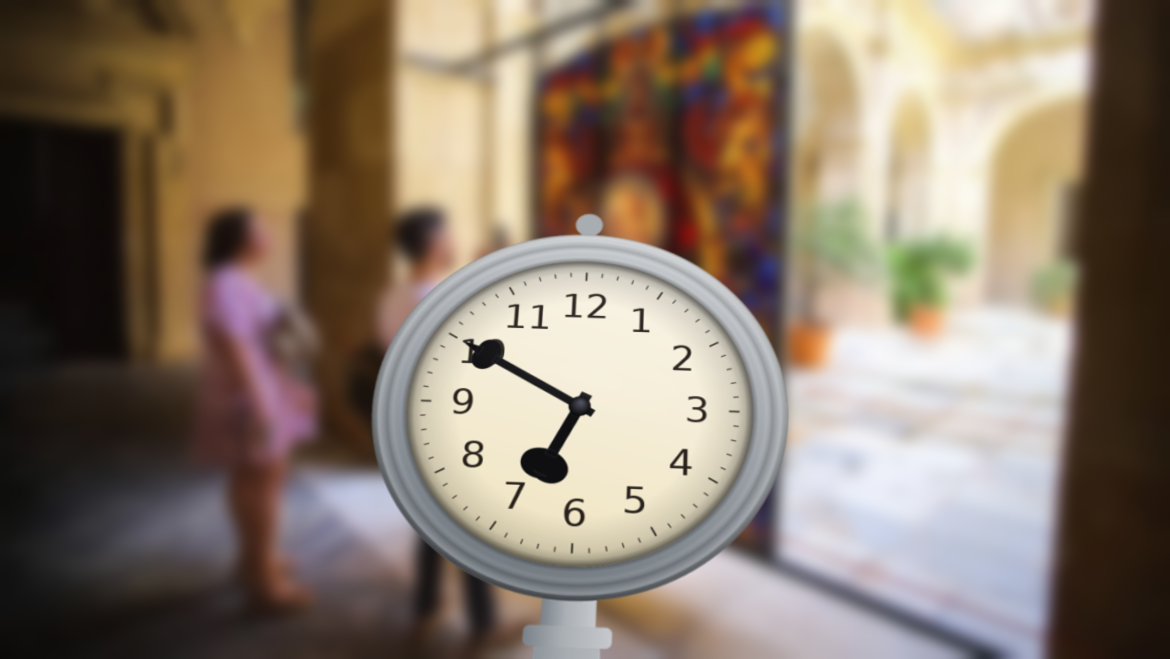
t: 6:50
